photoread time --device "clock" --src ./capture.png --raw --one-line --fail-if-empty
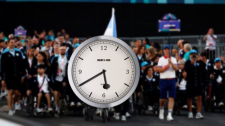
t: 5:40
